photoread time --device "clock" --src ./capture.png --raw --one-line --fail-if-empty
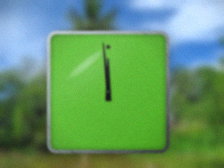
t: 11:59
